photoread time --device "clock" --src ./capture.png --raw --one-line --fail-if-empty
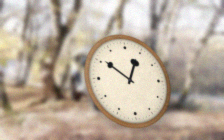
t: 12:51
